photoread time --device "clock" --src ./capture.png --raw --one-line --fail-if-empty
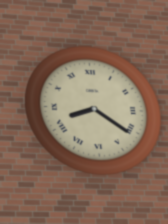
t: 8:21
